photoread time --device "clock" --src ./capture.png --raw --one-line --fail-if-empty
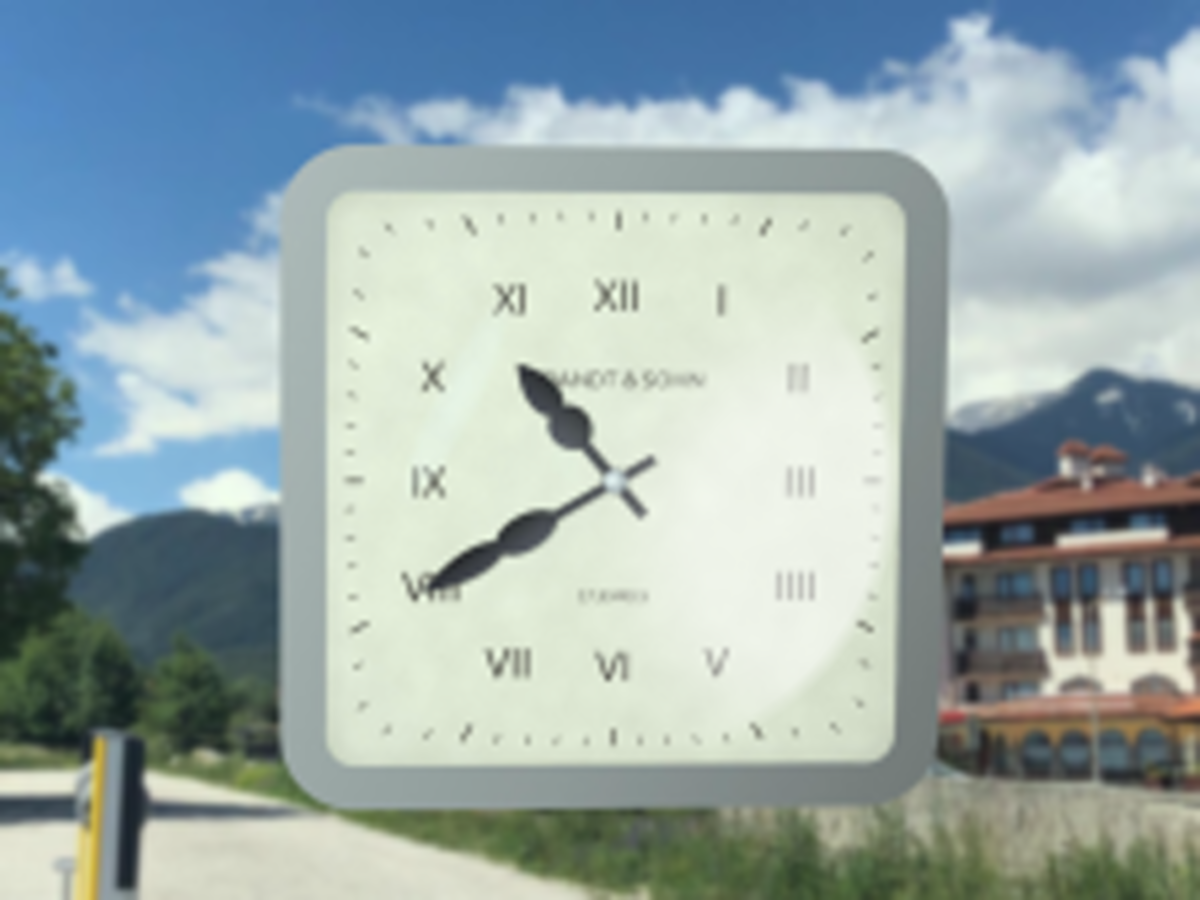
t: 10:40
